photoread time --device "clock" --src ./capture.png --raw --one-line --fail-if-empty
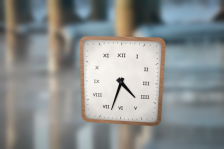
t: 4:33
